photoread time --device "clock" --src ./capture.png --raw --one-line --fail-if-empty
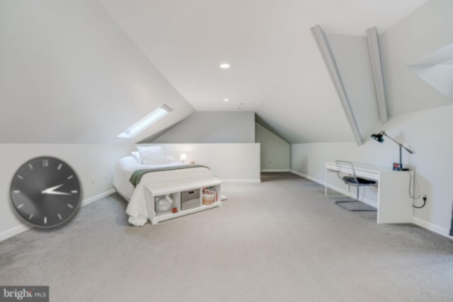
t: 2:16
